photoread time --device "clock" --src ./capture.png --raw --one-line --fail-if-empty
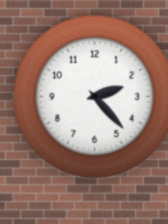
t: 2:23
